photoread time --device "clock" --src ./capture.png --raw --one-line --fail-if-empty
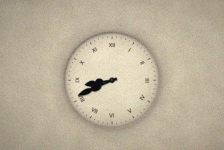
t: 8:41
